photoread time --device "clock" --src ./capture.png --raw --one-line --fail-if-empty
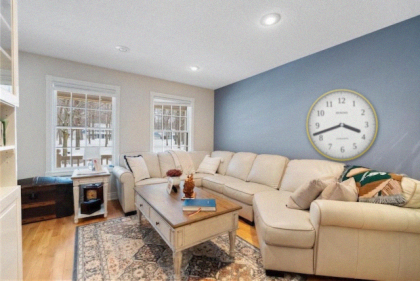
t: 3:42
